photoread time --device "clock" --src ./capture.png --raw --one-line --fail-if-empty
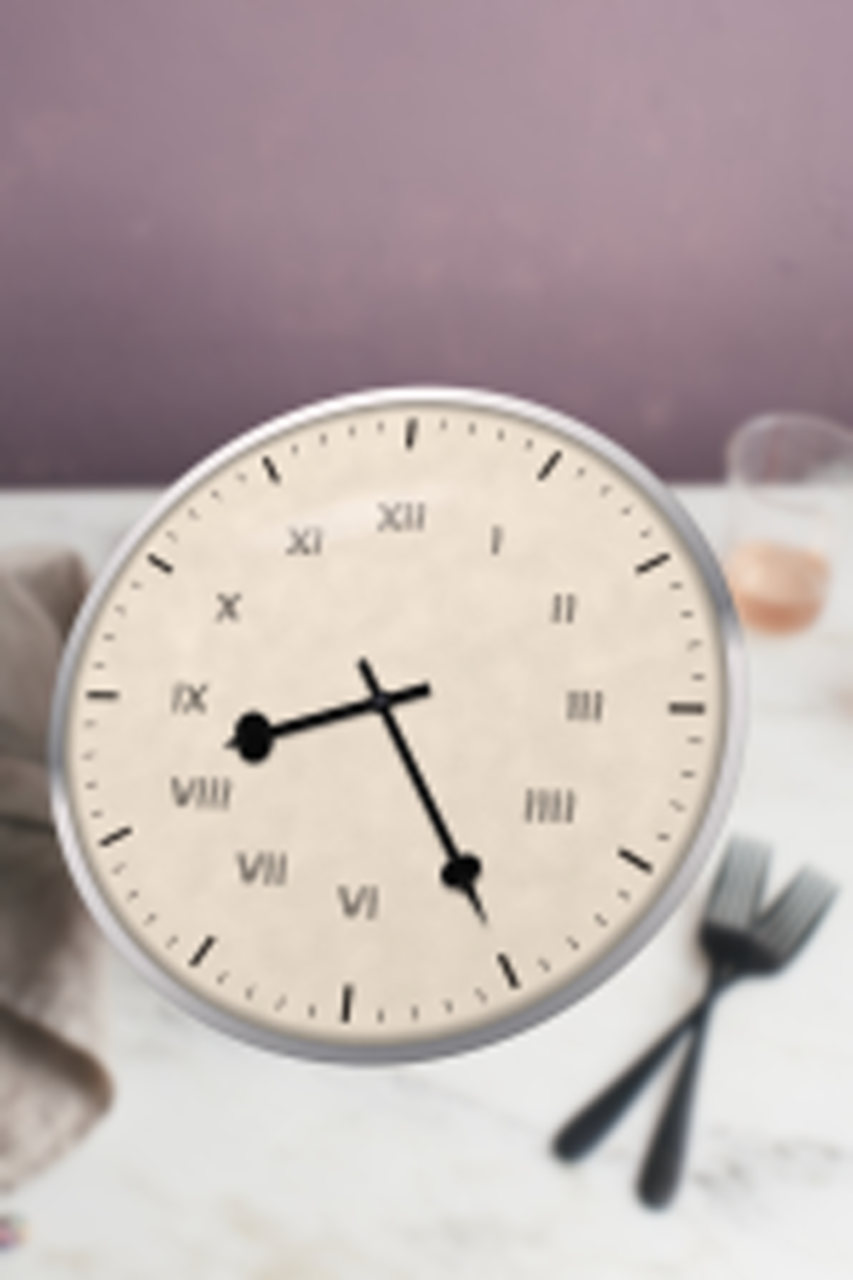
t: 8:25
